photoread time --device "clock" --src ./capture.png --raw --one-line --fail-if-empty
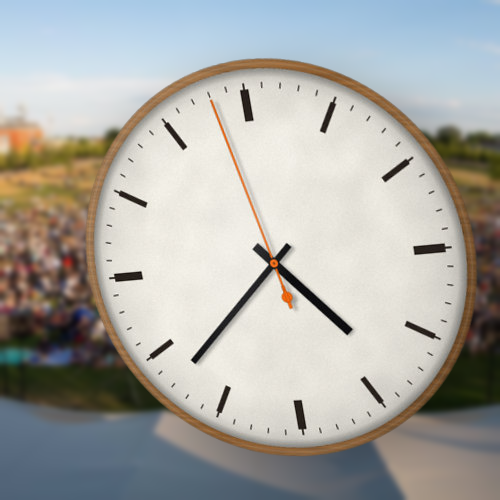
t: 4:37:58
